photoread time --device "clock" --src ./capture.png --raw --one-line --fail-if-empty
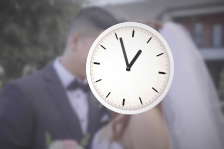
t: 12:56
